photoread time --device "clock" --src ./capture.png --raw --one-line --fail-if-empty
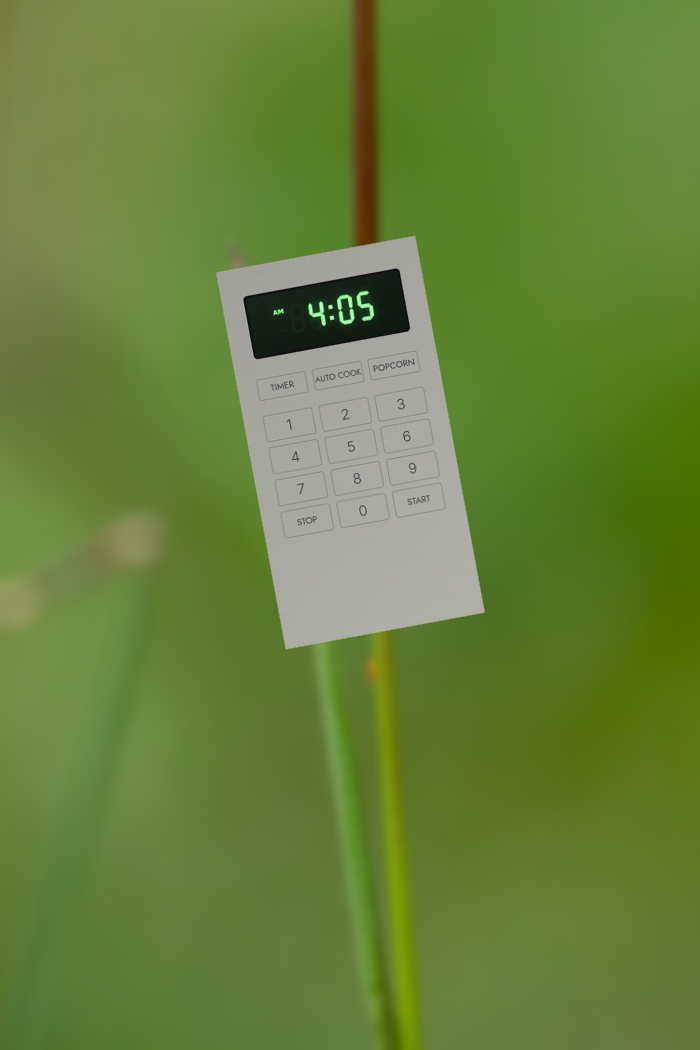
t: 4:05
